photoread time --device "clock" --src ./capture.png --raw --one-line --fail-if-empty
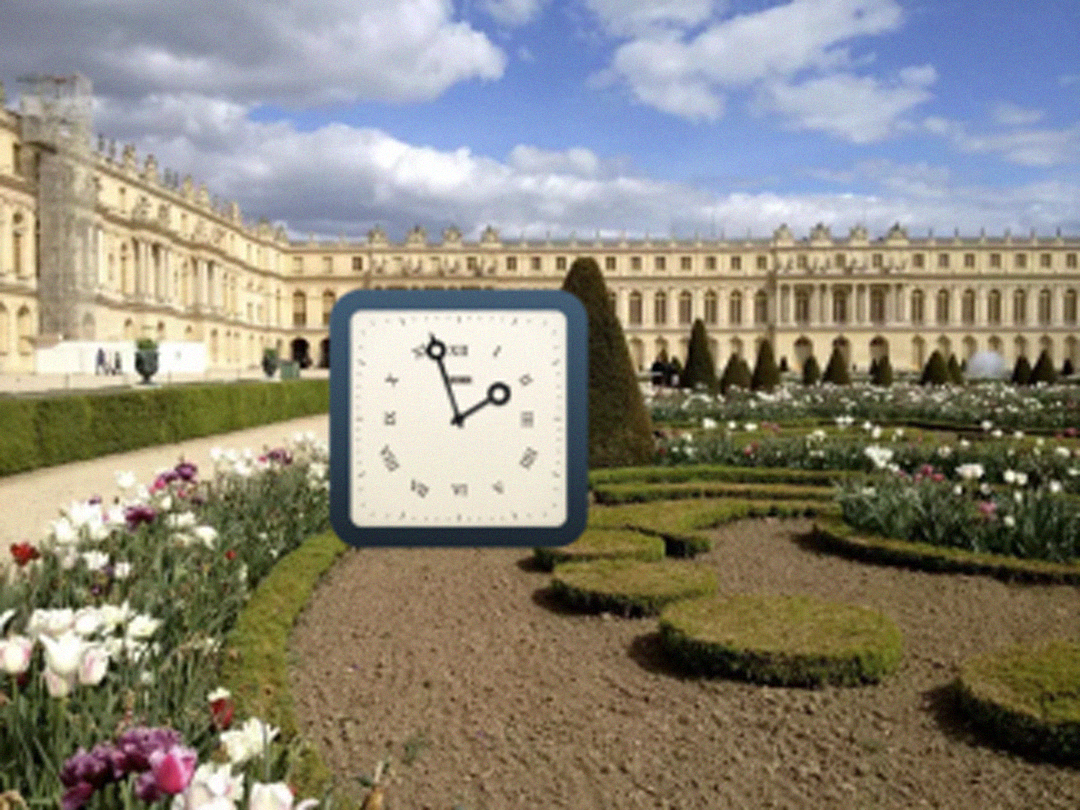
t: 1:57
